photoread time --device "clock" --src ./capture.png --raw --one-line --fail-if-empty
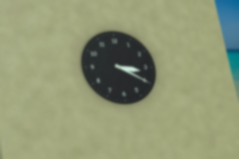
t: 3:20
